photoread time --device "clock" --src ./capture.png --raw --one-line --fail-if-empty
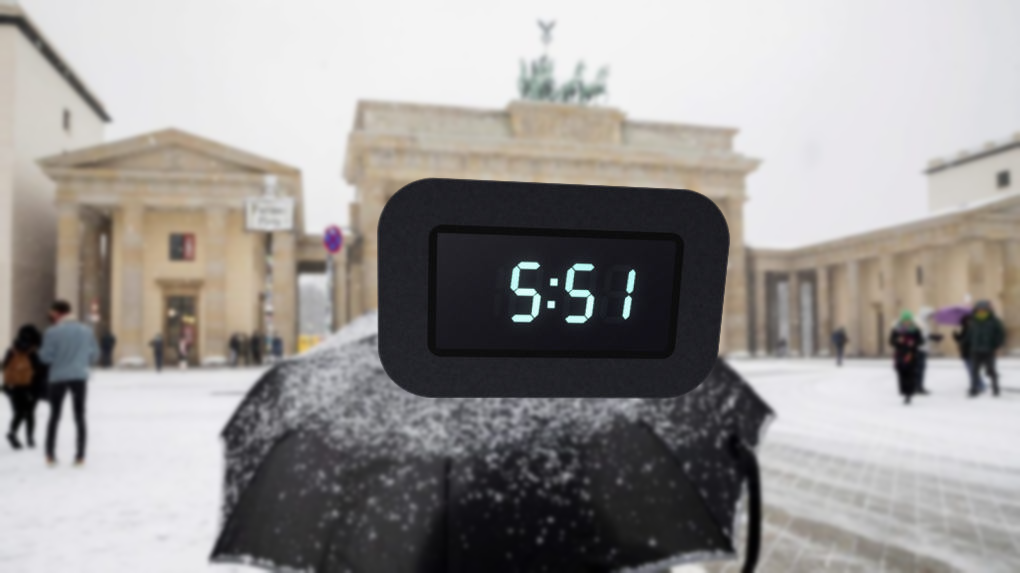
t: 5:51
